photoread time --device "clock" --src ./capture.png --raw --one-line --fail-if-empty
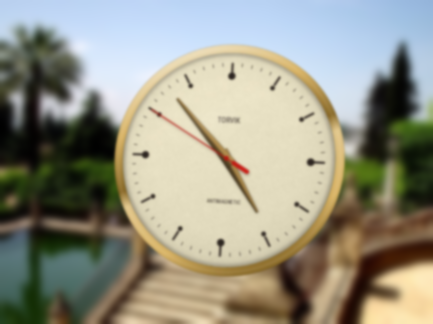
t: 4:52:50
